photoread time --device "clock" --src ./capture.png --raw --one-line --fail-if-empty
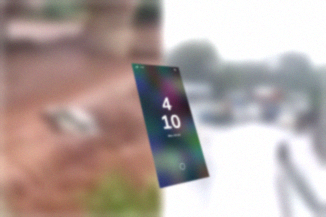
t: 4:10
